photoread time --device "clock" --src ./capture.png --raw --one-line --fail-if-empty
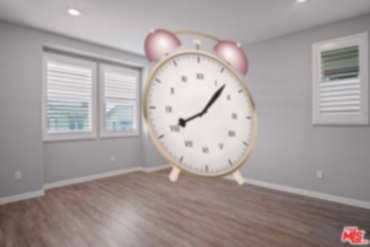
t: 8:07
